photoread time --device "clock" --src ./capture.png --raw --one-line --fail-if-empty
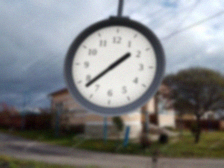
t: 1:38
